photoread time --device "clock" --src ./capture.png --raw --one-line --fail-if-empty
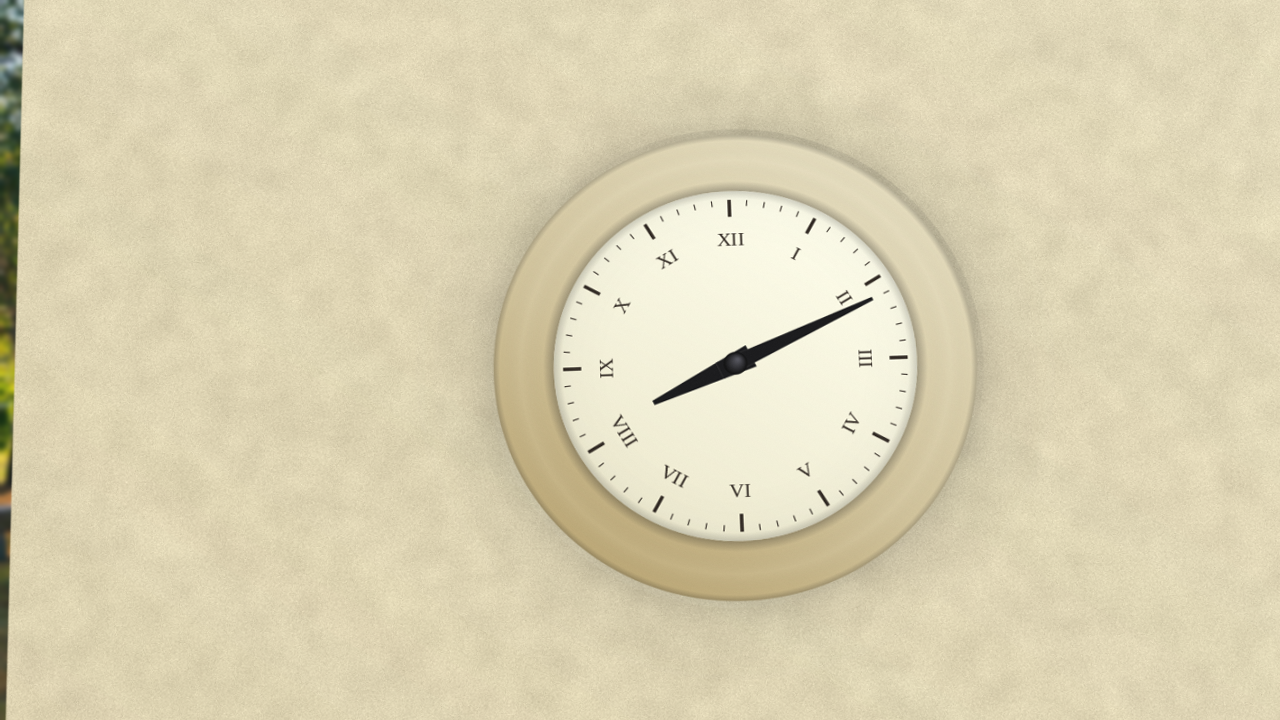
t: 8:11
